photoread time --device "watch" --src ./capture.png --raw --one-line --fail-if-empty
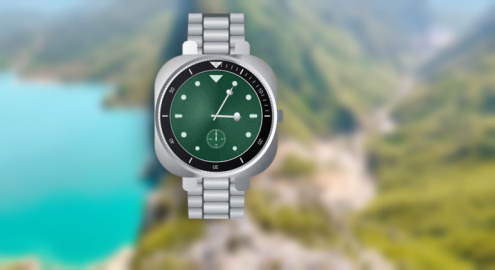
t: 3:05
